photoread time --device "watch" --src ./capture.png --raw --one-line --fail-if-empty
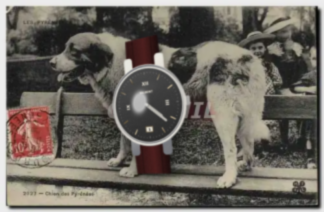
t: 4:22
